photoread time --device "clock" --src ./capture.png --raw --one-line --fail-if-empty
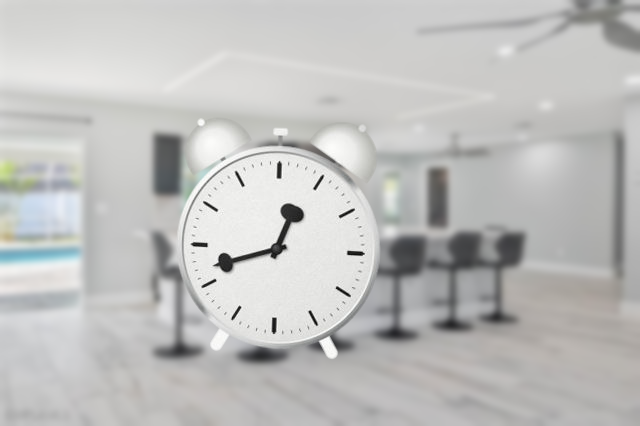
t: 12:42
